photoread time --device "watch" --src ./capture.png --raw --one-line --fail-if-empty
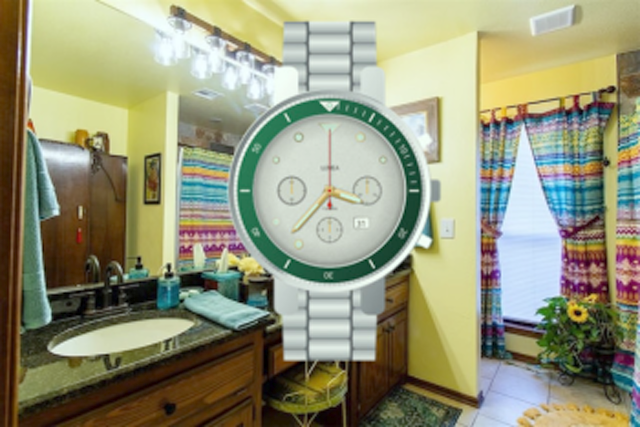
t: 3:37
